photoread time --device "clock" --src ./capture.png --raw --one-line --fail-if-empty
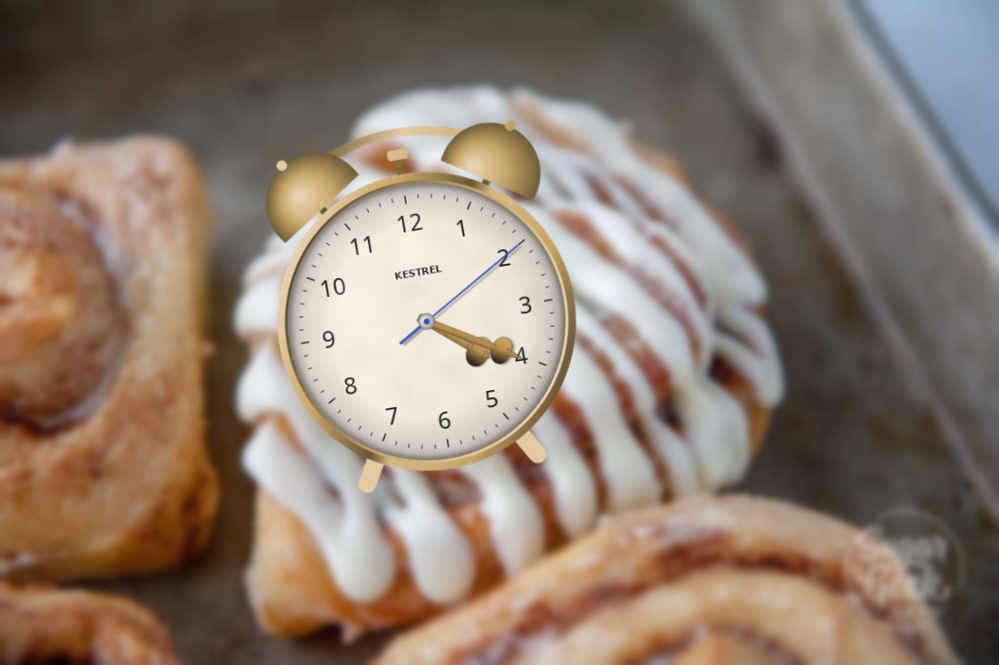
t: 4:20:10
